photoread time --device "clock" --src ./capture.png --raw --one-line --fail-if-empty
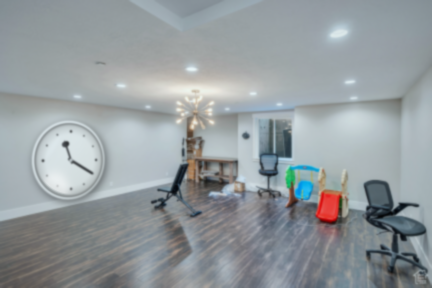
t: 11:20
